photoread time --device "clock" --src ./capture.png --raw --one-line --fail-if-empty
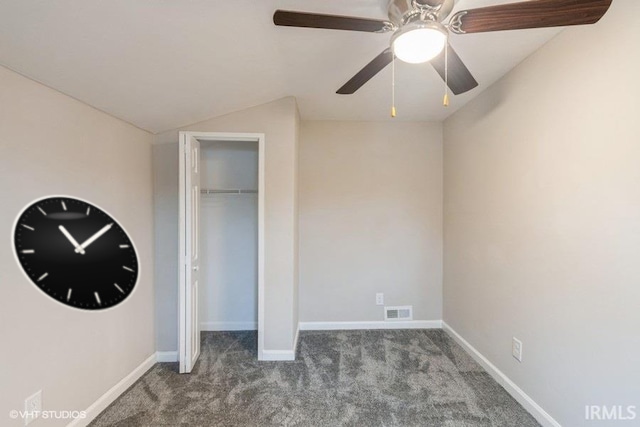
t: 11:10
